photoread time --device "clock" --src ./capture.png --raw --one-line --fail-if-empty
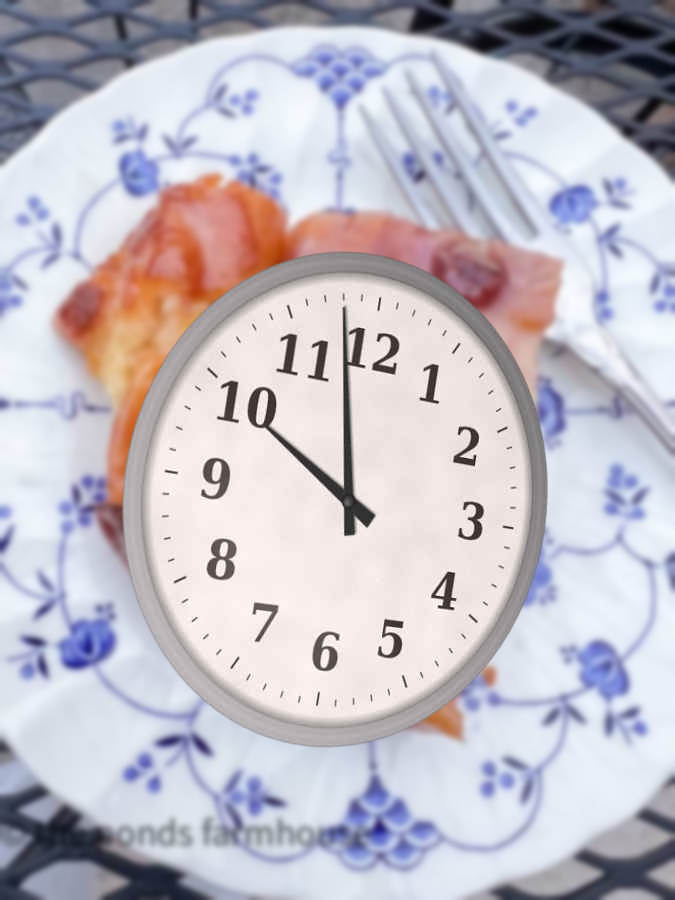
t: 9:58
